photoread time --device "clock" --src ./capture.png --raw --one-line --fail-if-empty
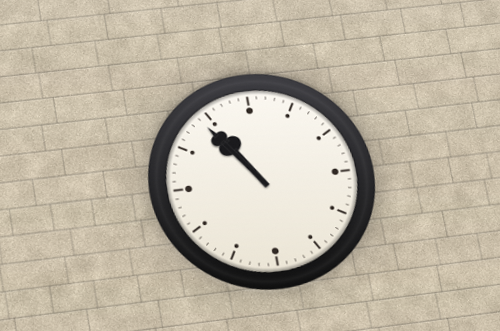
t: 10:54
